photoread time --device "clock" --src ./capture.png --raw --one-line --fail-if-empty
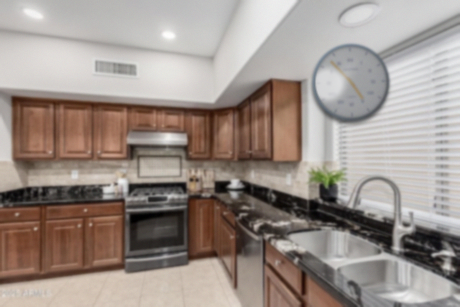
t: 4:53
